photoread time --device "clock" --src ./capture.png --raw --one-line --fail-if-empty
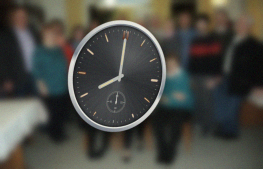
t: 8:00
